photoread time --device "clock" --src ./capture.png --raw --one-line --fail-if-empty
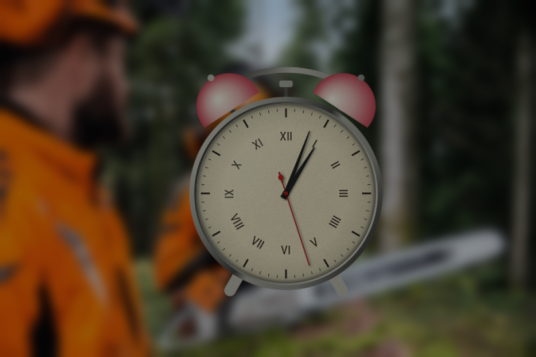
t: 1:03:27
